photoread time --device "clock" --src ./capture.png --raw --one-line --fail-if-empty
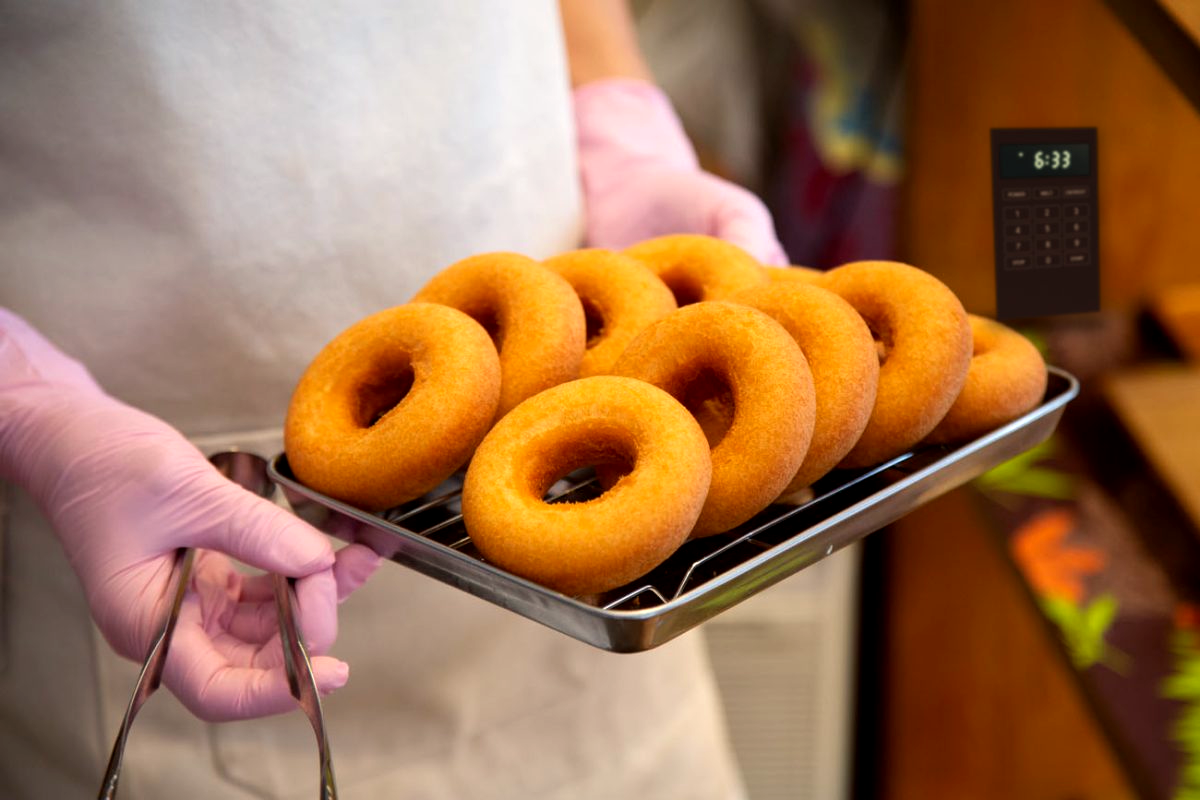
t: 6:33
